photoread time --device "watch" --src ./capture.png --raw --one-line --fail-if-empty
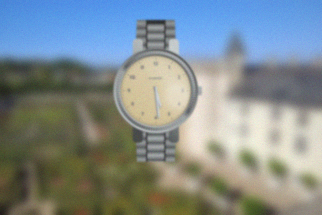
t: 5:29
